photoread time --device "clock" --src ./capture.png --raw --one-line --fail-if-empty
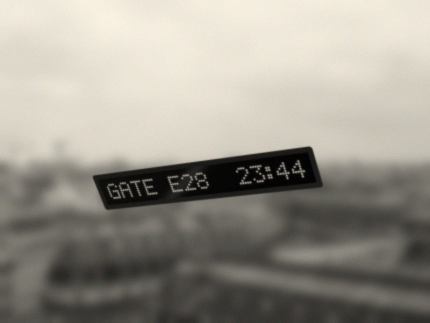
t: 23:44
